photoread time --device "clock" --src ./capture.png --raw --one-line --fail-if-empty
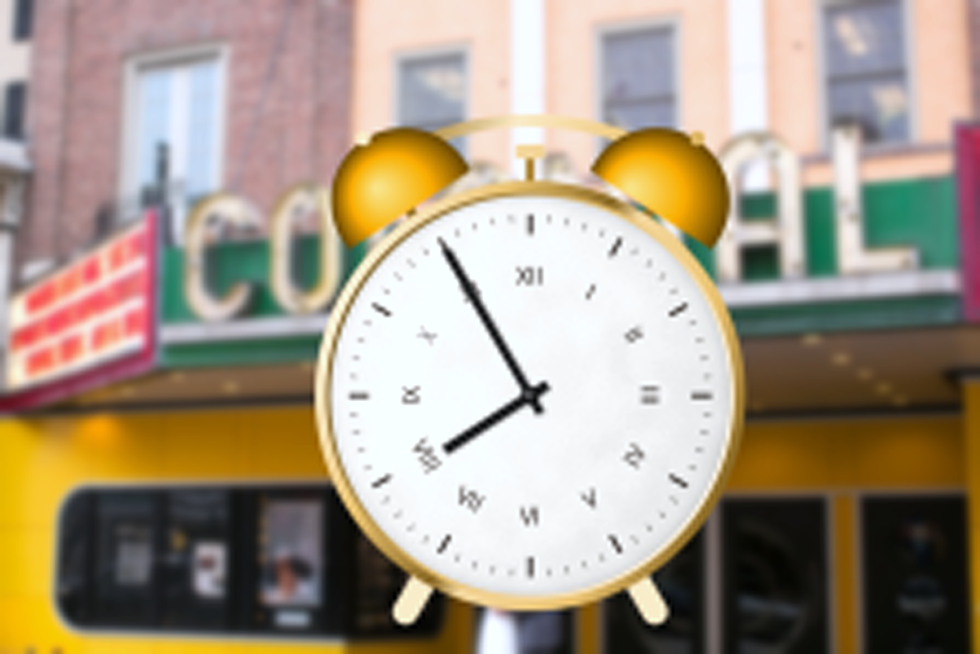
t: 7:55
